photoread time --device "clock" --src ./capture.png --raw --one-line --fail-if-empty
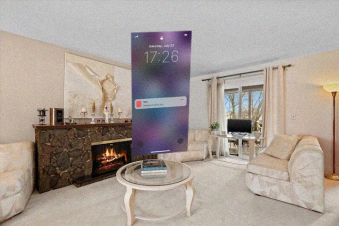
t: 17:26
